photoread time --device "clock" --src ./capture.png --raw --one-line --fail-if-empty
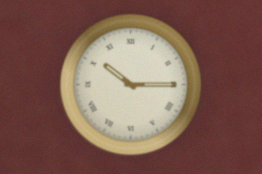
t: 10:15
